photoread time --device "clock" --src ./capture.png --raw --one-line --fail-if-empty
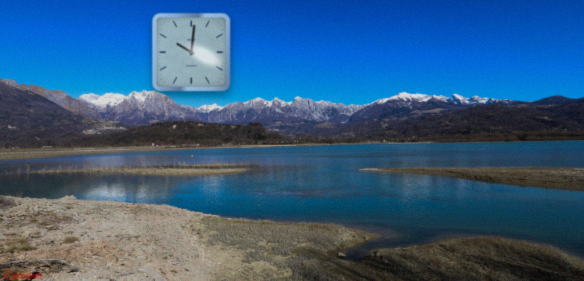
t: 10:01
